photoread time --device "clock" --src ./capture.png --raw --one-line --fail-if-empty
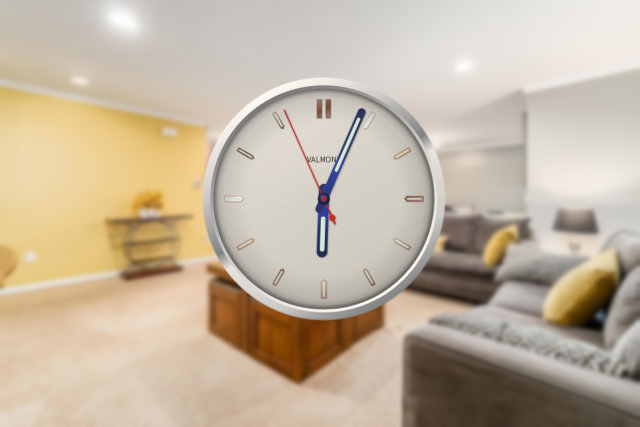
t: 6:03:56
